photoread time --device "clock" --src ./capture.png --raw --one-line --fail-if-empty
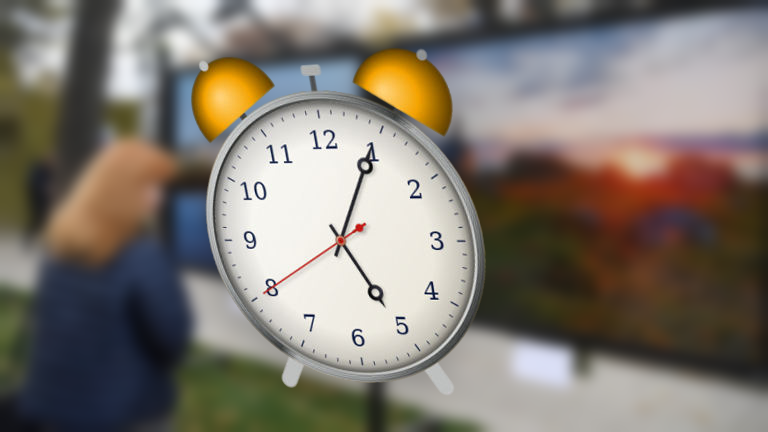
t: 5:04:40
